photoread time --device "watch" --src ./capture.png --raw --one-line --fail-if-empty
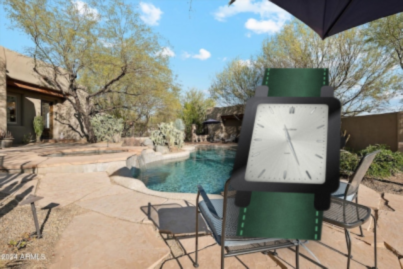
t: 11:26
